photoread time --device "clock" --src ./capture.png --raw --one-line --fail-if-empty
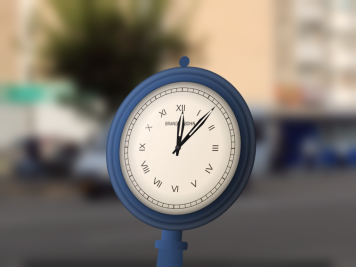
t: 12:07
